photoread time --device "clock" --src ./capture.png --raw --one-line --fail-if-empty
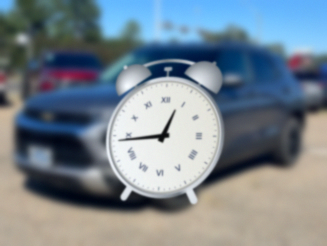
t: 12:44
